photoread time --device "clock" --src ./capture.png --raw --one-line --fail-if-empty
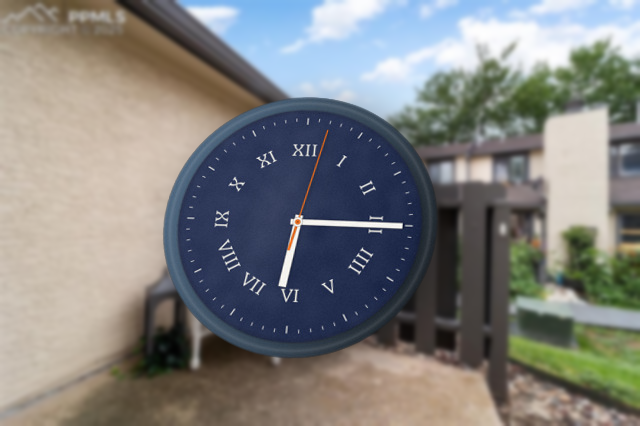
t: 6:15:02
